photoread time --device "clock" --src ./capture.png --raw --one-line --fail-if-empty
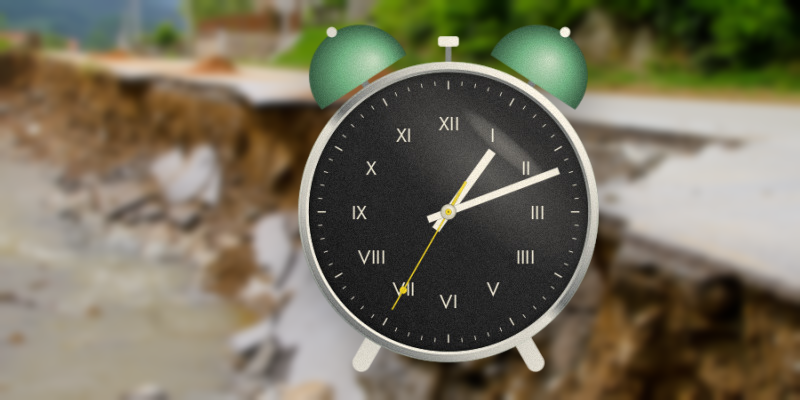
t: 1:11:35
